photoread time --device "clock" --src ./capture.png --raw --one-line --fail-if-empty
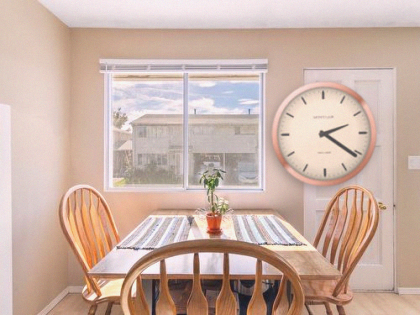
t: 2:21
